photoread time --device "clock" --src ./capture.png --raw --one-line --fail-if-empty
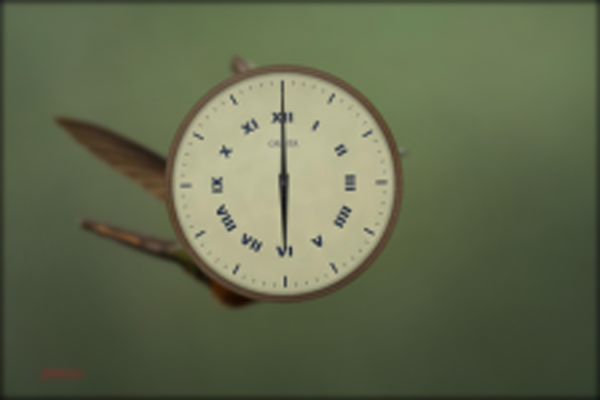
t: 6:00
